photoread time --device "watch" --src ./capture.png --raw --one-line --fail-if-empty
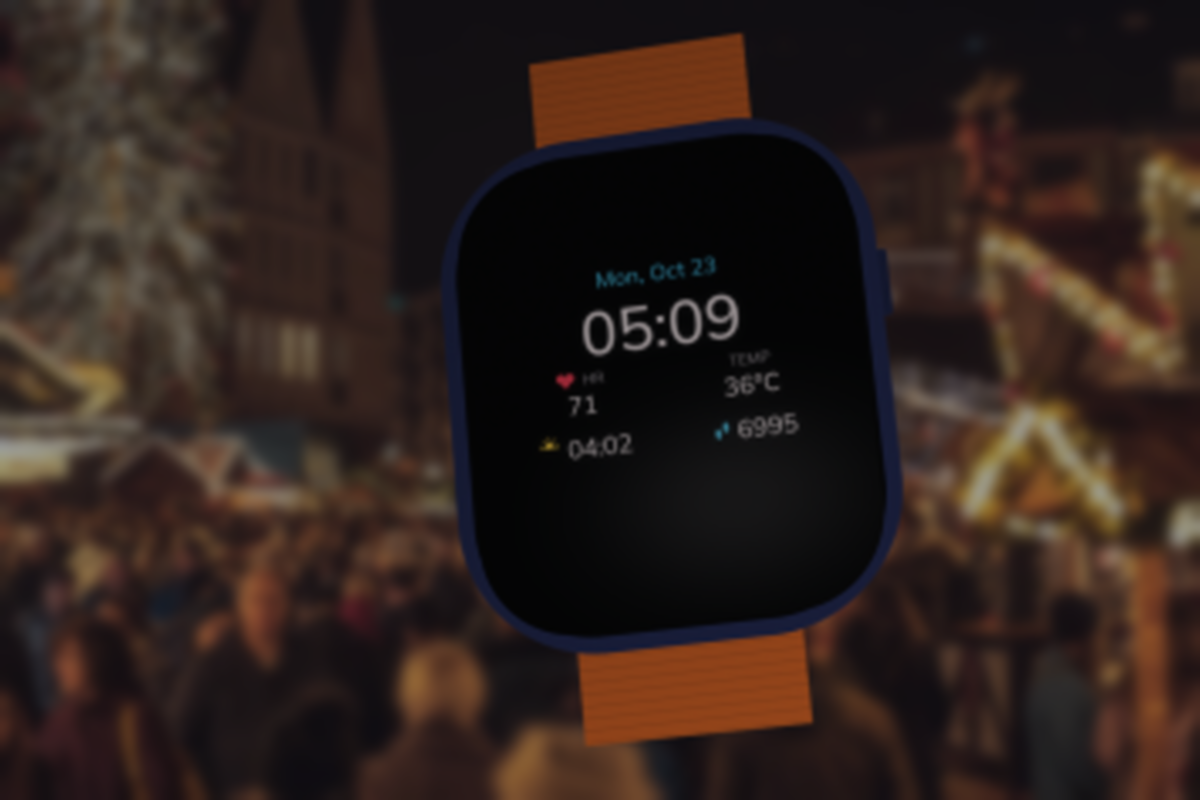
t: 5:09
